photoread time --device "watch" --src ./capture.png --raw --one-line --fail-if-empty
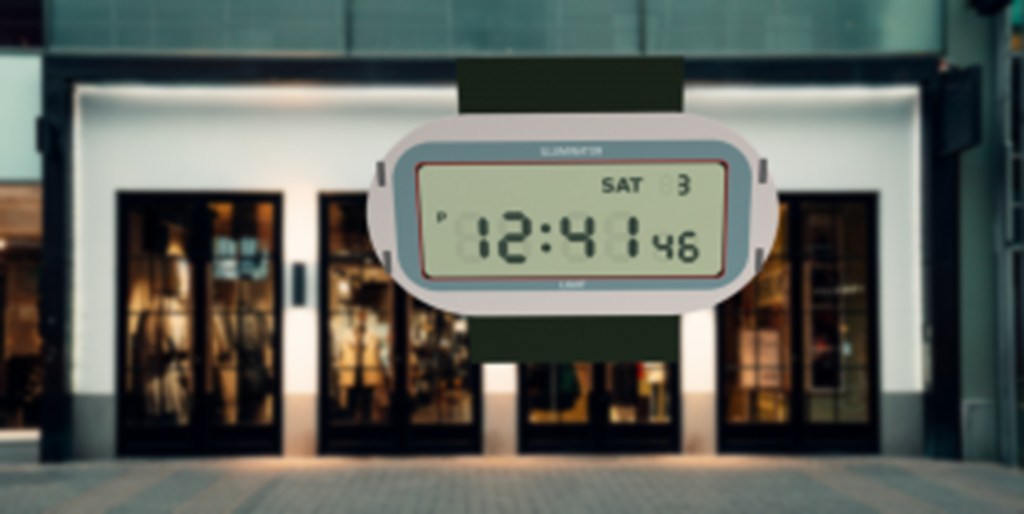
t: 12:41:46
